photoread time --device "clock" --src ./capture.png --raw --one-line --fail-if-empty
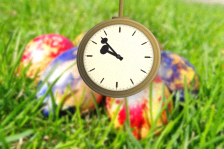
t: 9:53
